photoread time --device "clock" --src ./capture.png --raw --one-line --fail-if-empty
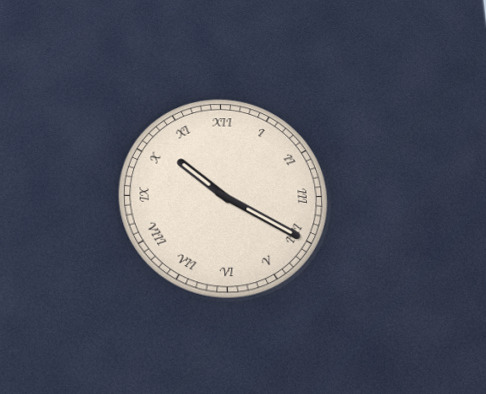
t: 10:20
